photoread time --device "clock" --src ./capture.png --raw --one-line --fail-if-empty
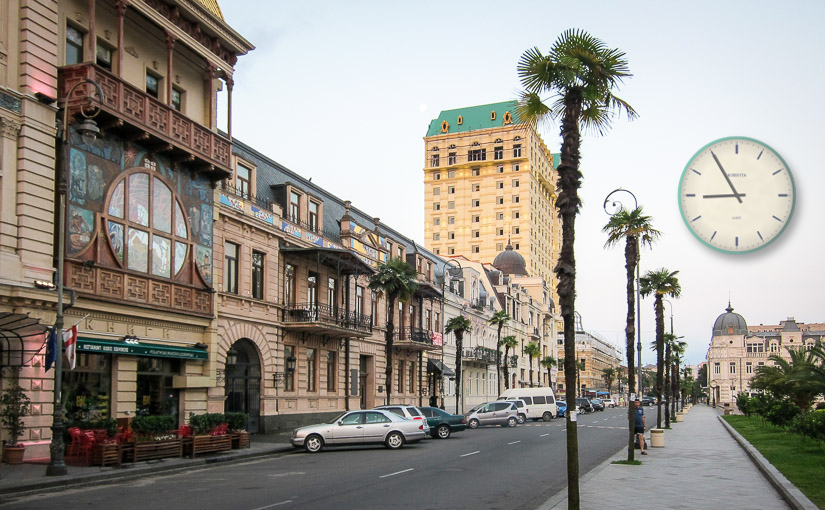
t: 8:55
